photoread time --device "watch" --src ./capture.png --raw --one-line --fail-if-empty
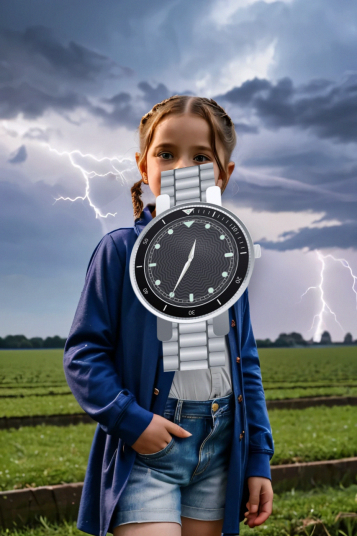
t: 12:35
